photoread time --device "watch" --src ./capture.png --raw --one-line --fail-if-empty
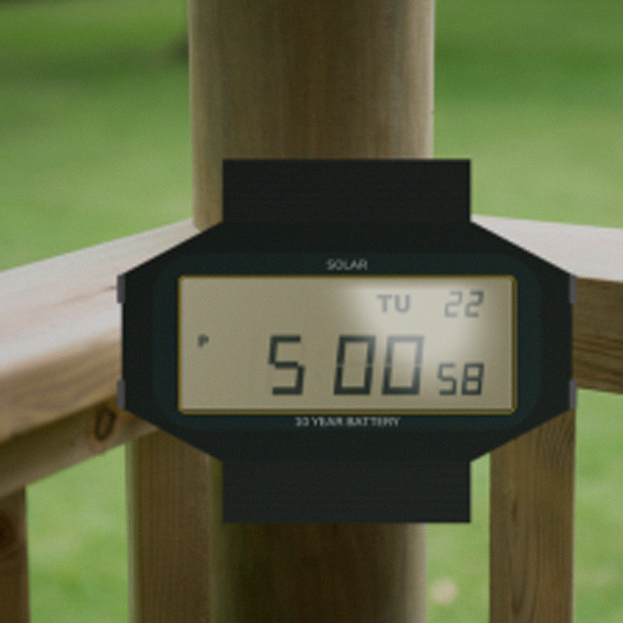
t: 5:00:58
